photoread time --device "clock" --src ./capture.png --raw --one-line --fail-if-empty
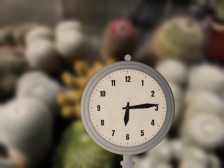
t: 6:14
